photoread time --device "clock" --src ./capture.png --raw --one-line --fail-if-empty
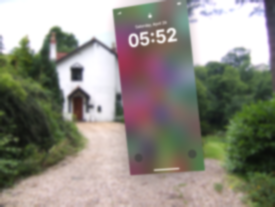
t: 5:52
